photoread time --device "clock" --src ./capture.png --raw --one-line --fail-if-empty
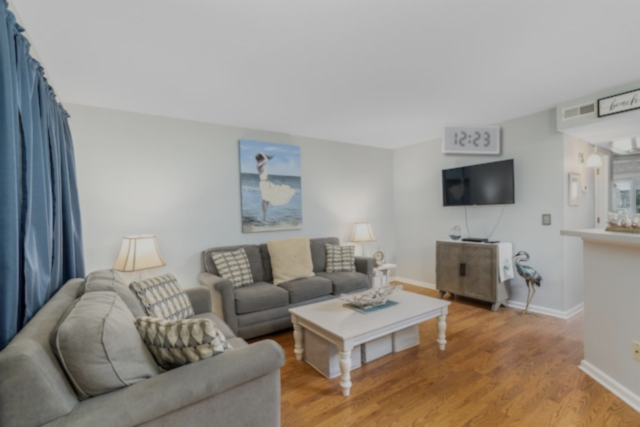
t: 12:23
